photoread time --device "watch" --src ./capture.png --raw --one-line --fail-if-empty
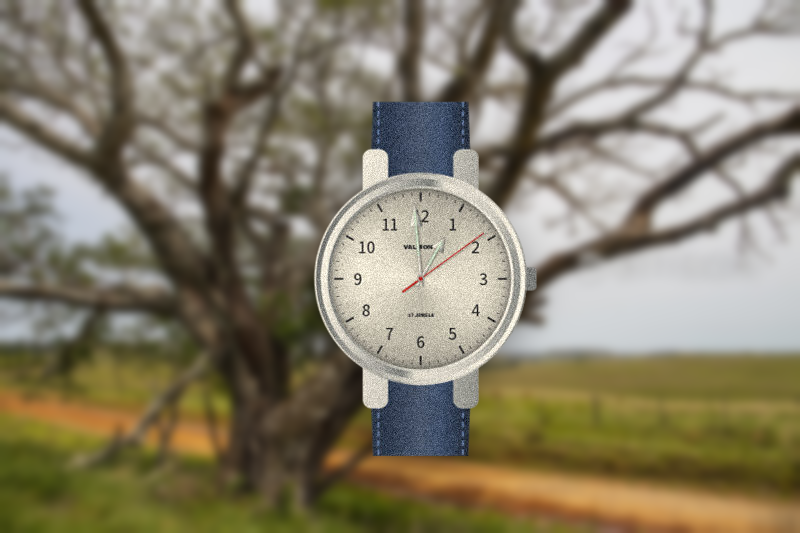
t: 12:59:09
